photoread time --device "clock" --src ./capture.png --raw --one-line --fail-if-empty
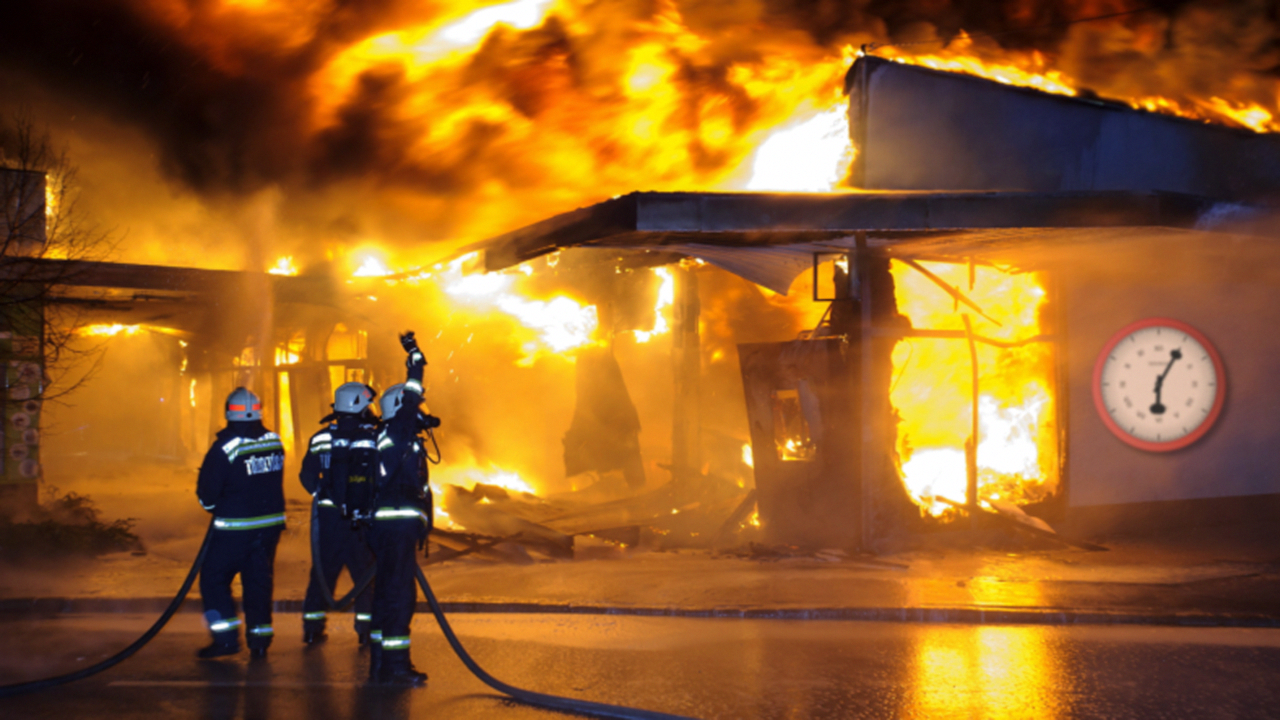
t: 6:05
